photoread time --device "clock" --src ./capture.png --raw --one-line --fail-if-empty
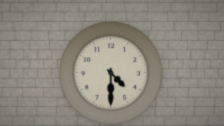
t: 4:30
